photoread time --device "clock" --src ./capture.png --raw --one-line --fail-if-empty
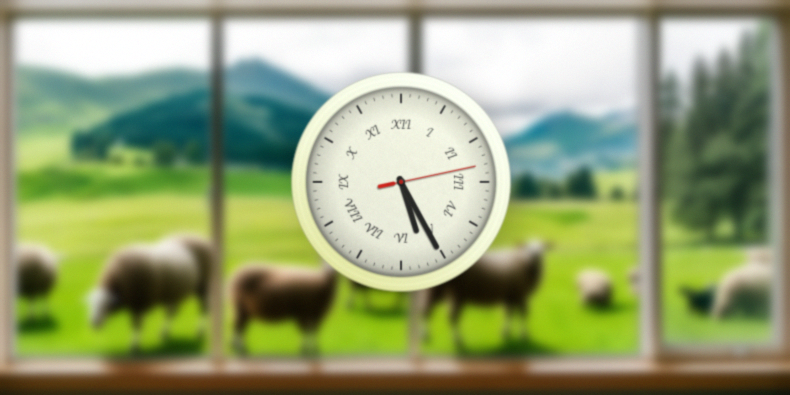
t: 5:25:13
